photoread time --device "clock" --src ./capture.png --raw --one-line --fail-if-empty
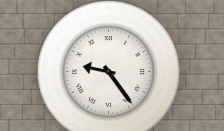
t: 9:24
